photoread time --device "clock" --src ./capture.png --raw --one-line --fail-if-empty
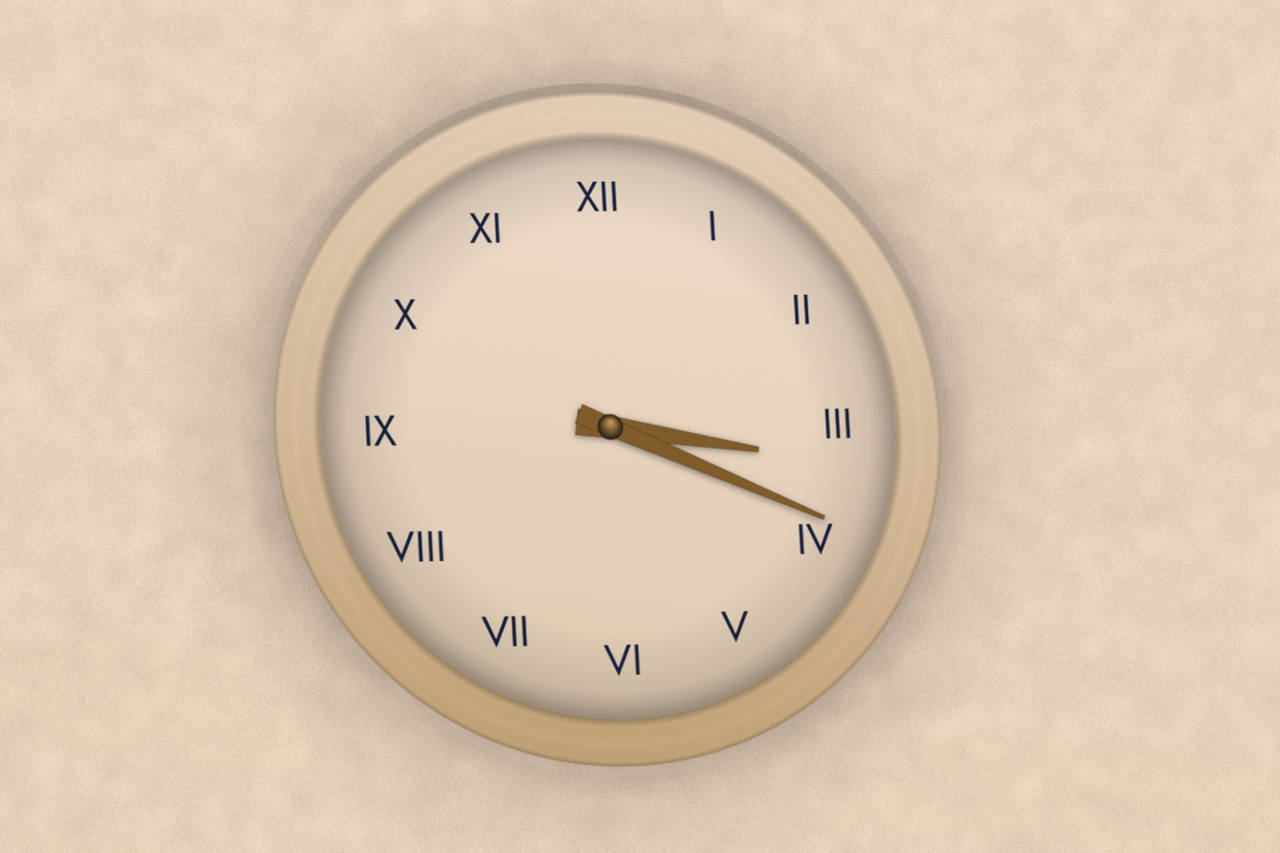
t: 3:19
